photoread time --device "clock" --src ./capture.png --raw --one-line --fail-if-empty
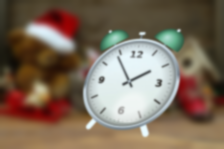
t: 1:54
